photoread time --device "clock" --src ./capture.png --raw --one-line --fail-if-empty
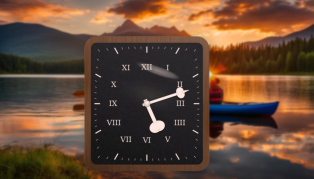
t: 5:12
